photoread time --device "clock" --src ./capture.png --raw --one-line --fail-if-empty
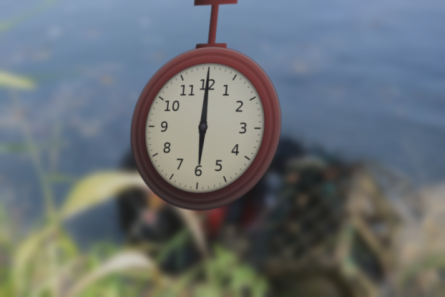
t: 6:00
